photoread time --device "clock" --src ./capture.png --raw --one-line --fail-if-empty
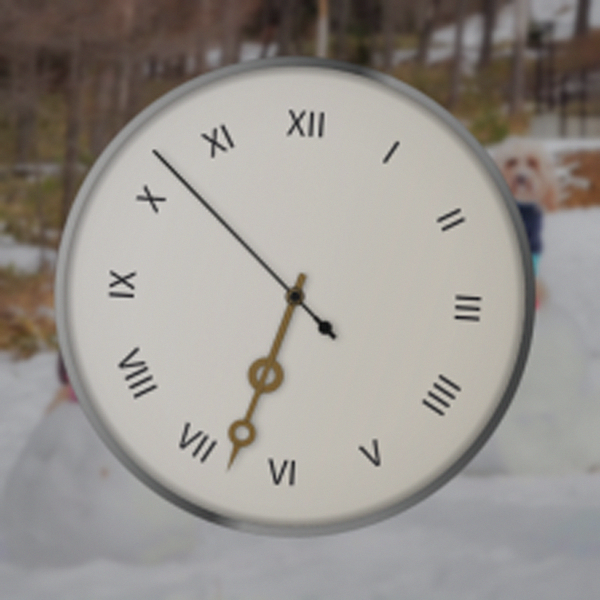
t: 6:32:52
